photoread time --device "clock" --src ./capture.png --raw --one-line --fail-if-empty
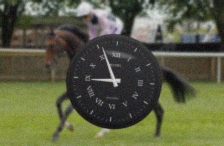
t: 8:56
